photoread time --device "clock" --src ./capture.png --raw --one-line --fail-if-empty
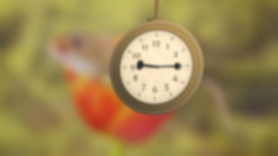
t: 9:15
